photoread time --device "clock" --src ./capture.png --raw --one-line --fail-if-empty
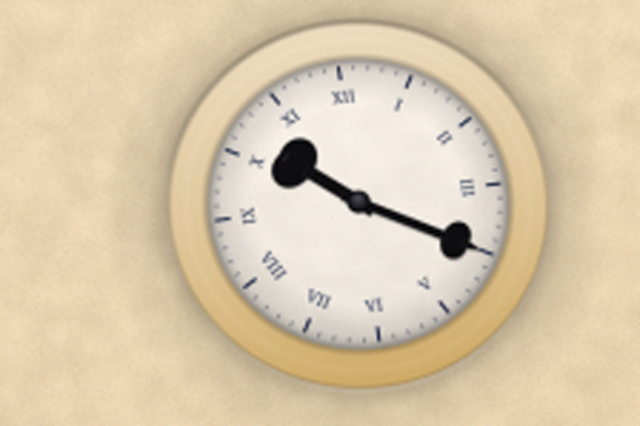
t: 10:20
